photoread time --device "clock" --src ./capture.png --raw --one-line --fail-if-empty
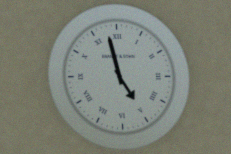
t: 4:58
